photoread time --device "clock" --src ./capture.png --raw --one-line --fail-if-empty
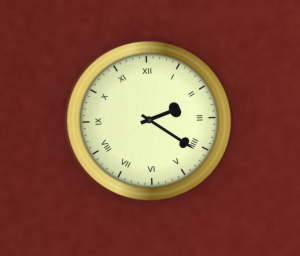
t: 2:21
